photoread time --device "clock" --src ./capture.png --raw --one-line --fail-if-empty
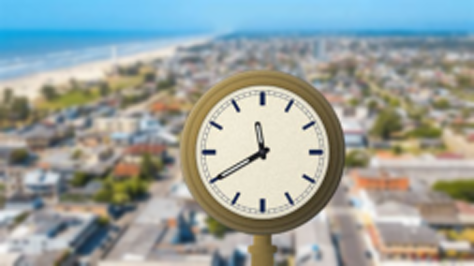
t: 11:40
